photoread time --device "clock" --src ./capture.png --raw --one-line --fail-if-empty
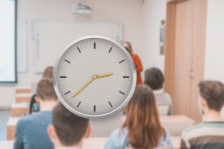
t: 2:38
